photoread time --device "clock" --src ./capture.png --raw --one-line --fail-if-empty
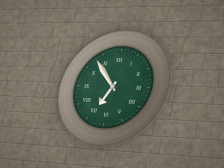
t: 6:53
